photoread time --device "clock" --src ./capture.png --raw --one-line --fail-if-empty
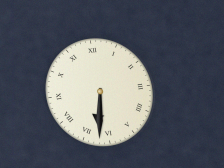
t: 6:32
